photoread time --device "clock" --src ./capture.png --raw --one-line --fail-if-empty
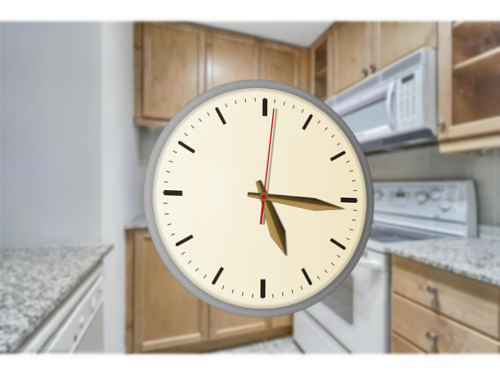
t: 5:16:01
